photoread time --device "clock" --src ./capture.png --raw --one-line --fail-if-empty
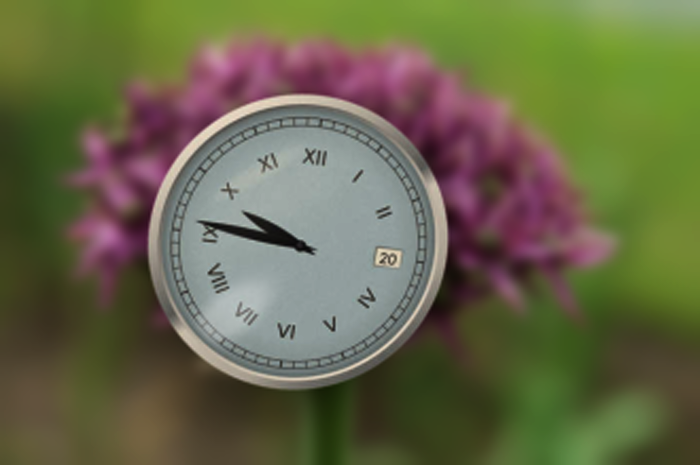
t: 9:46
